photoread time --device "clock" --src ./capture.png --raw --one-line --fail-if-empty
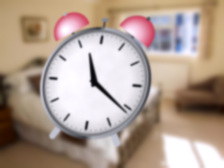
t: 11:21
